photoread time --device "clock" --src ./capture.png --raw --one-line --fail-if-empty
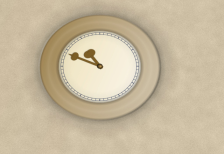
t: 10:49
